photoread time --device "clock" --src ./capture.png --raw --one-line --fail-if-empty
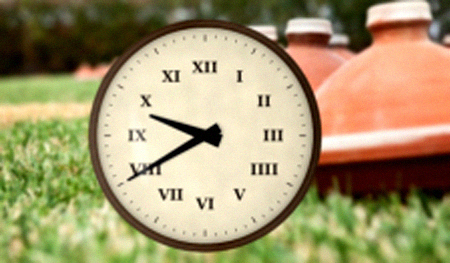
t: 9:40
